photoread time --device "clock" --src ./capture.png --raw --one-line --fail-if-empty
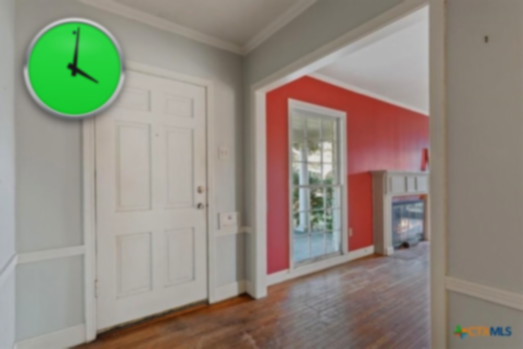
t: 4:01
